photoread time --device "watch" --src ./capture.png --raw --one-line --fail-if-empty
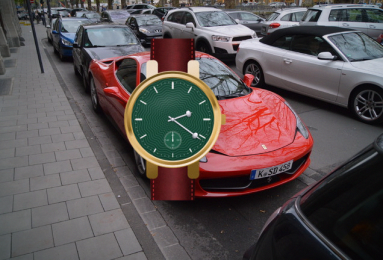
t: 2:21
